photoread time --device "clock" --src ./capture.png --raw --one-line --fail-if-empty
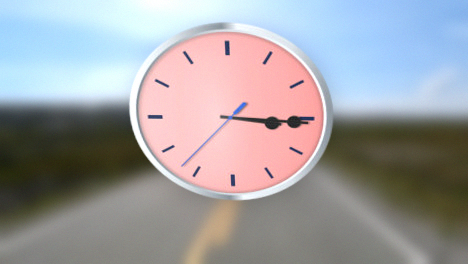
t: 3:15:37
